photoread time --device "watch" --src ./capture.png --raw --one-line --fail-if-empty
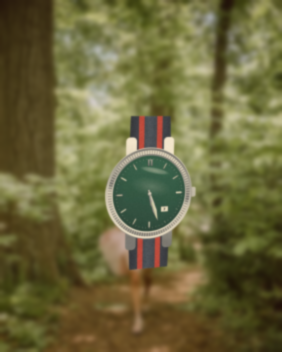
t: 5:27
